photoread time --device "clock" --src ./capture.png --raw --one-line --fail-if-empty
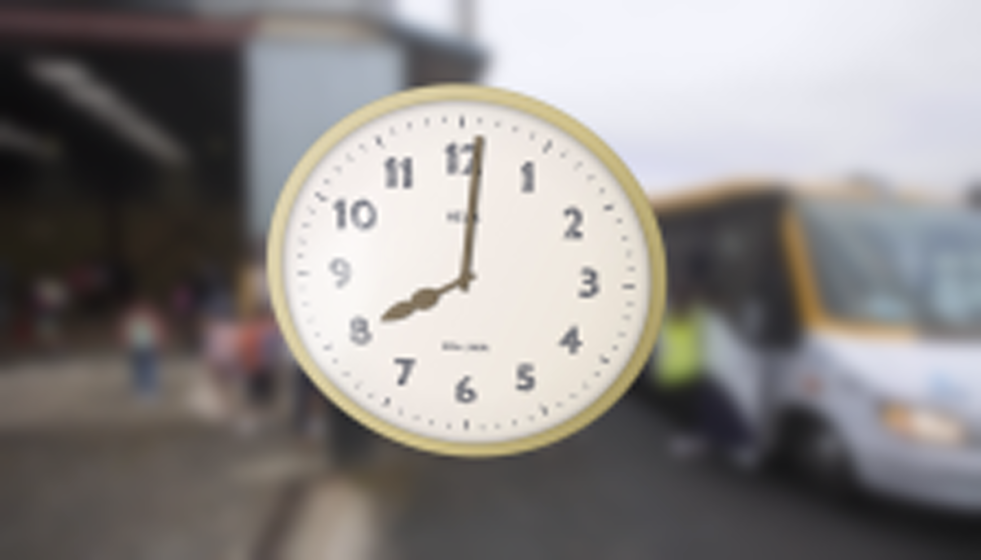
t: 8:01
